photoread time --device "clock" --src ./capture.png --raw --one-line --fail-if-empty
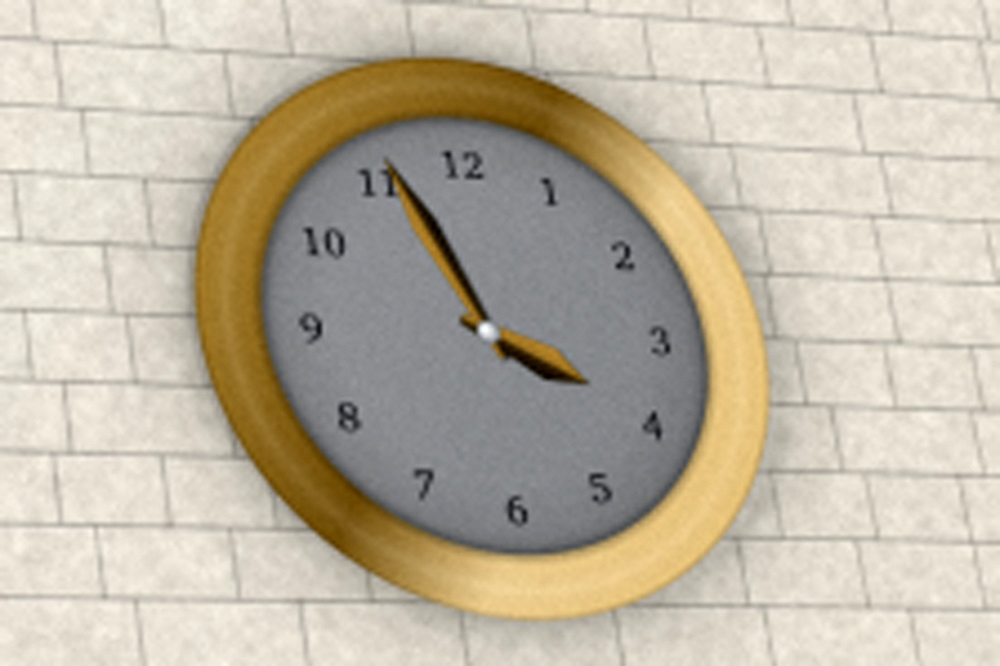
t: 3:56
